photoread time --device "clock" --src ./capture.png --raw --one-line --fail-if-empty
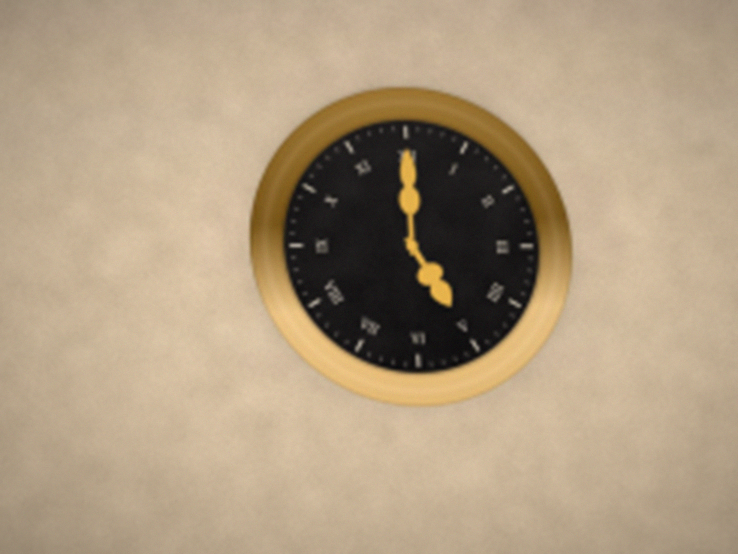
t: 5:00
